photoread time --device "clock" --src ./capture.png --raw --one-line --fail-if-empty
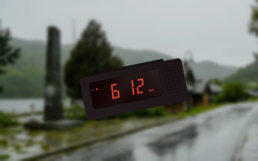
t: 6:12
